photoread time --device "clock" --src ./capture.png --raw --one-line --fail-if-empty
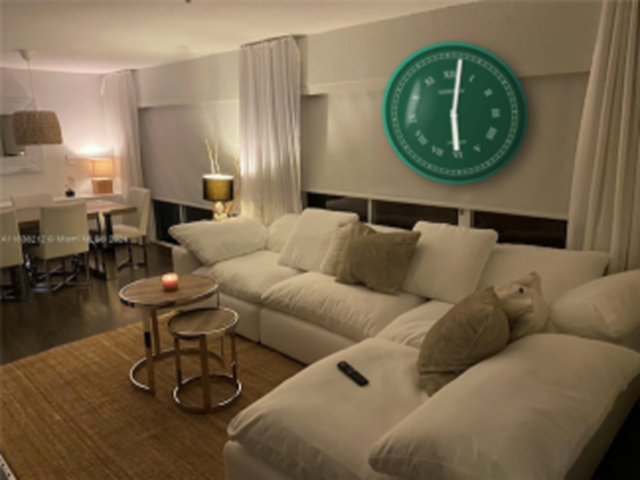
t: 6:02
